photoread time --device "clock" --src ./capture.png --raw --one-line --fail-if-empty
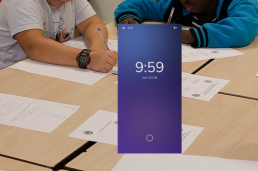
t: 9:59
